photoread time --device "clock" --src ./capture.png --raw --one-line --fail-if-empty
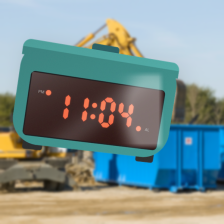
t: 11:04
